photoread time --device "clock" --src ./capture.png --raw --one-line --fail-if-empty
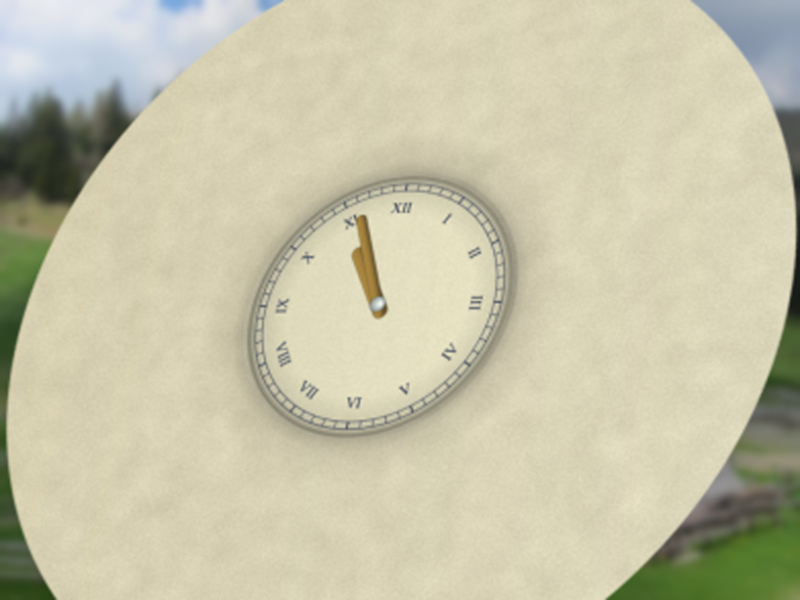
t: 10:56
